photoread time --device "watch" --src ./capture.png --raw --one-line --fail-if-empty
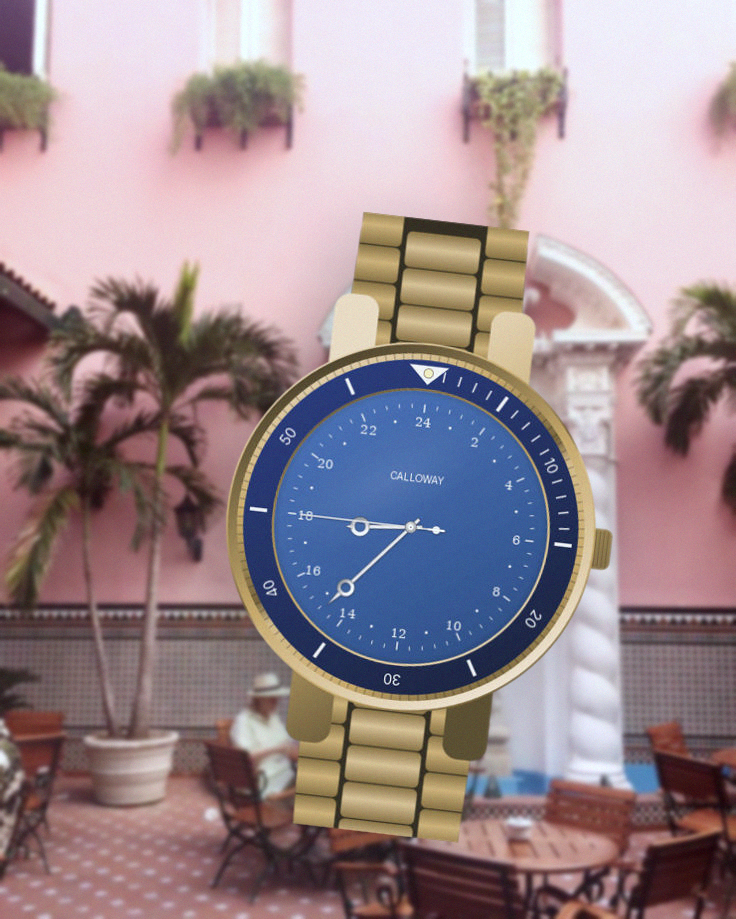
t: 17:36:45
